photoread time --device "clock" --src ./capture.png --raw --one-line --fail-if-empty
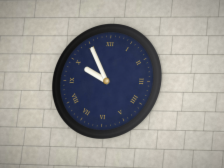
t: 9:55
